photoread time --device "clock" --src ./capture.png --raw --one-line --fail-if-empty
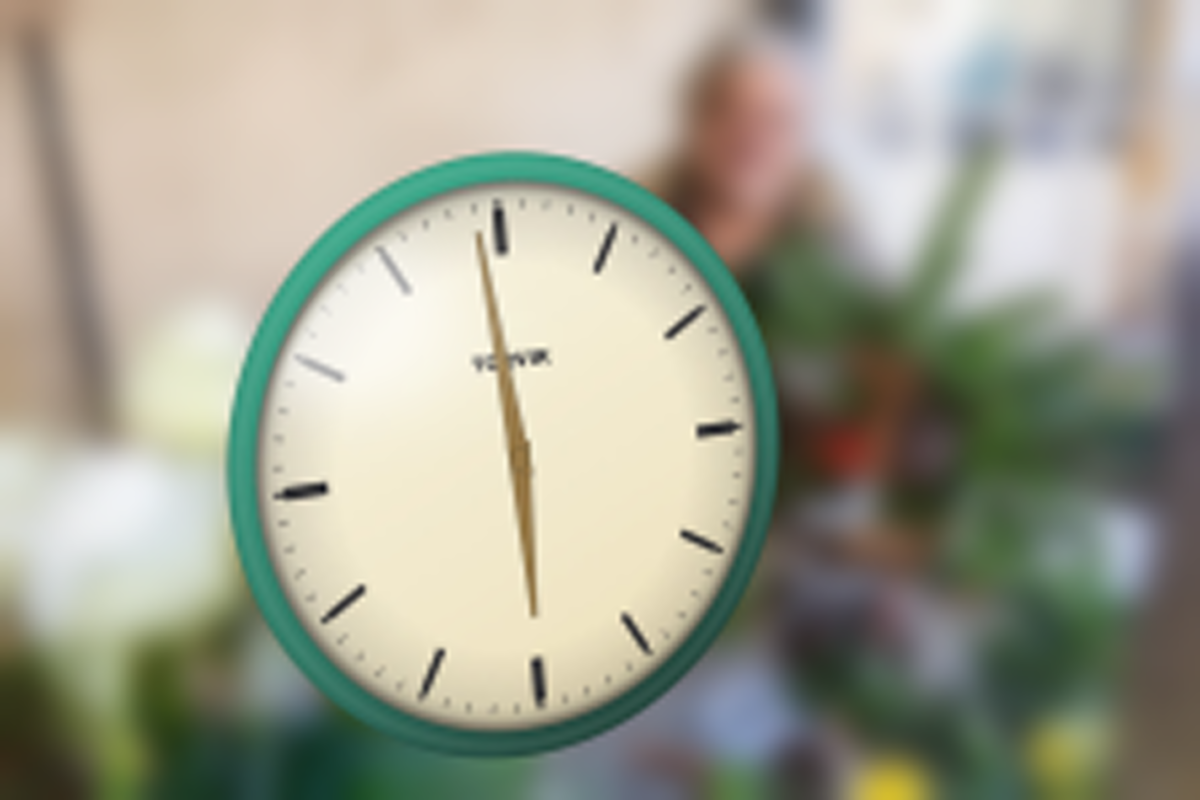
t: 5:59
